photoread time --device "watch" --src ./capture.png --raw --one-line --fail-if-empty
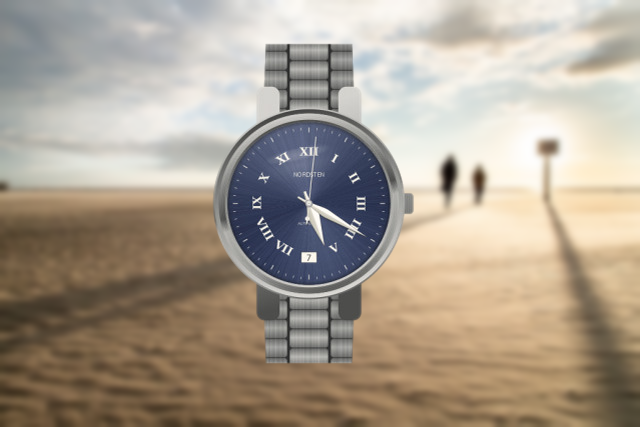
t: 5:20:01
